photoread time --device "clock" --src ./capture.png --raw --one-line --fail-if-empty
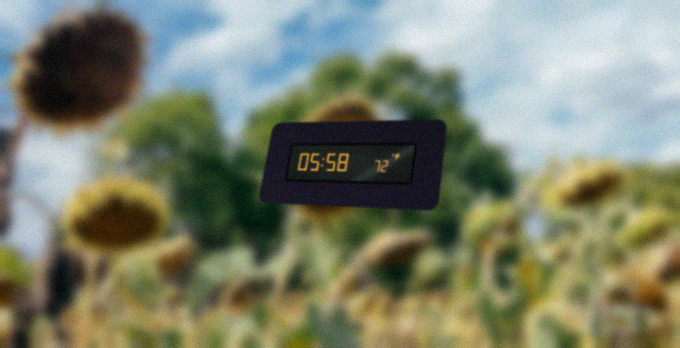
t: 5:58
